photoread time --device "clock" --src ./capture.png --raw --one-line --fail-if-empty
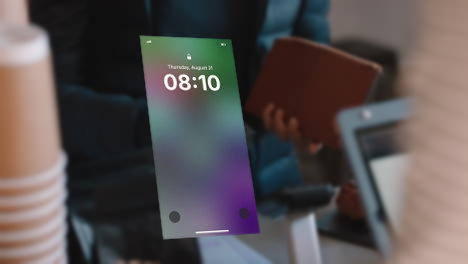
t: 8:10
